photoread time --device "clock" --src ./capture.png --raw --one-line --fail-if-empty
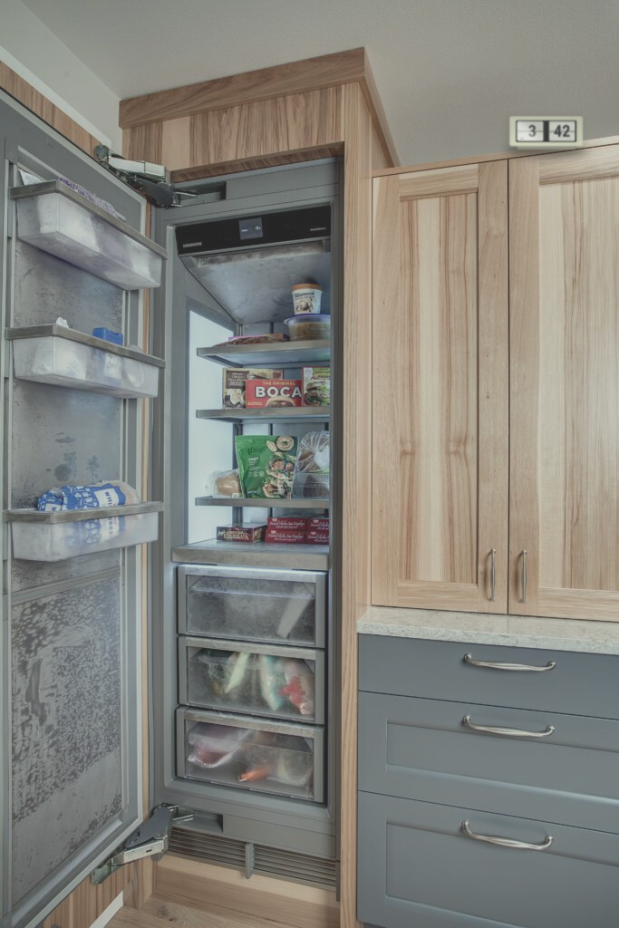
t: 3:42
